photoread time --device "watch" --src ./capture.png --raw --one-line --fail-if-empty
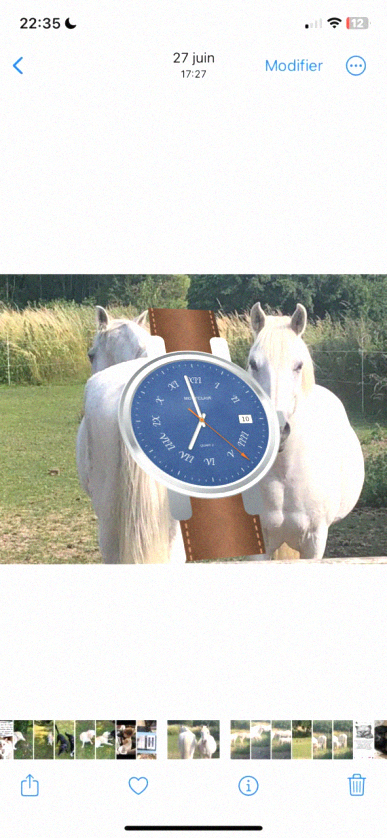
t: 6:58:23
